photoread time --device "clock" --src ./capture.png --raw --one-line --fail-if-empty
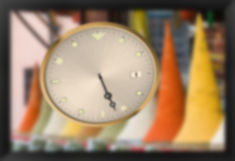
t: 5:27
